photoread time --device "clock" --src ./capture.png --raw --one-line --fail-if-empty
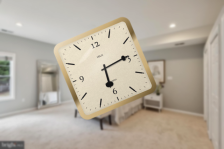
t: 6:14
